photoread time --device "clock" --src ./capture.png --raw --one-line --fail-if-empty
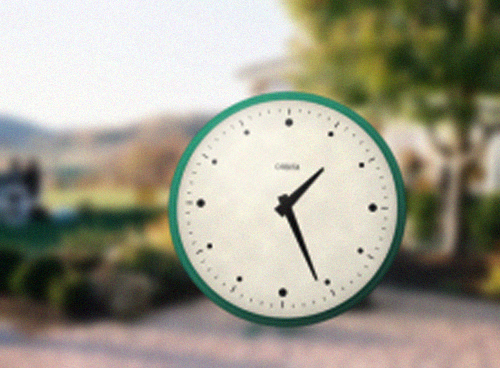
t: 1:26
